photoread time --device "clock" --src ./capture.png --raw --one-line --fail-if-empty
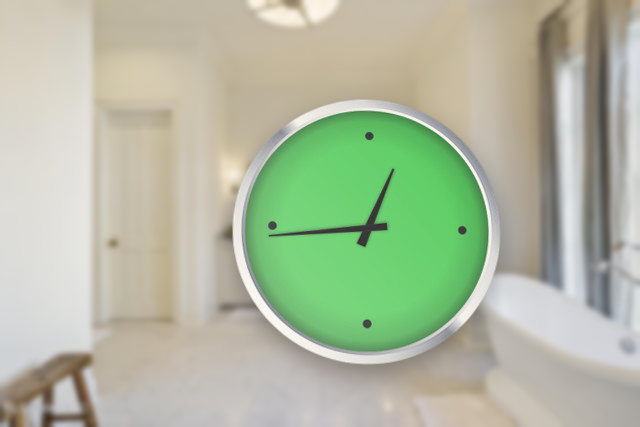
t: 12:44
